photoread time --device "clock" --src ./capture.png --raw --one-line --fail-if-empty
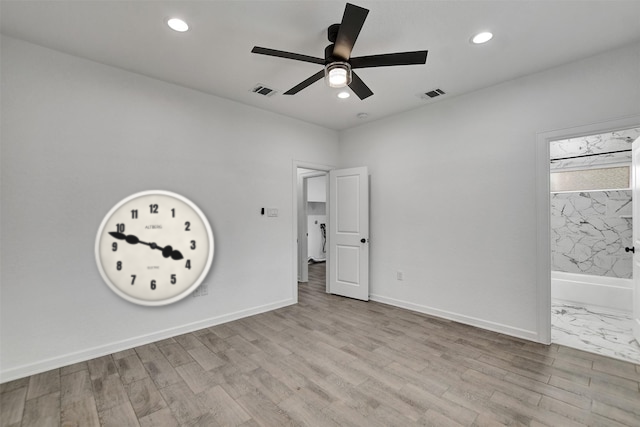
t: 3:48
